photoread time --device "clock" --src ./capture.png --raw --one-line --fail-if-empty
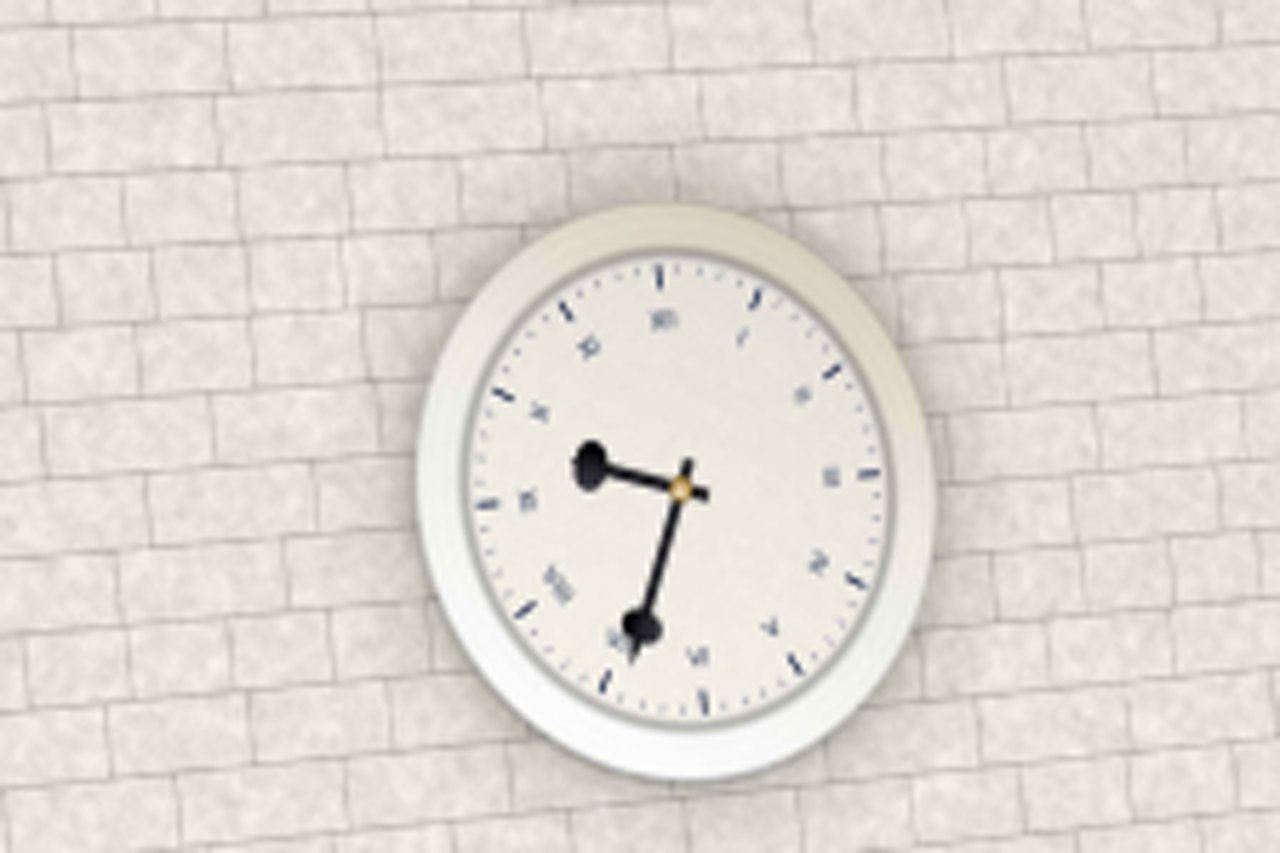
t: 9:34
